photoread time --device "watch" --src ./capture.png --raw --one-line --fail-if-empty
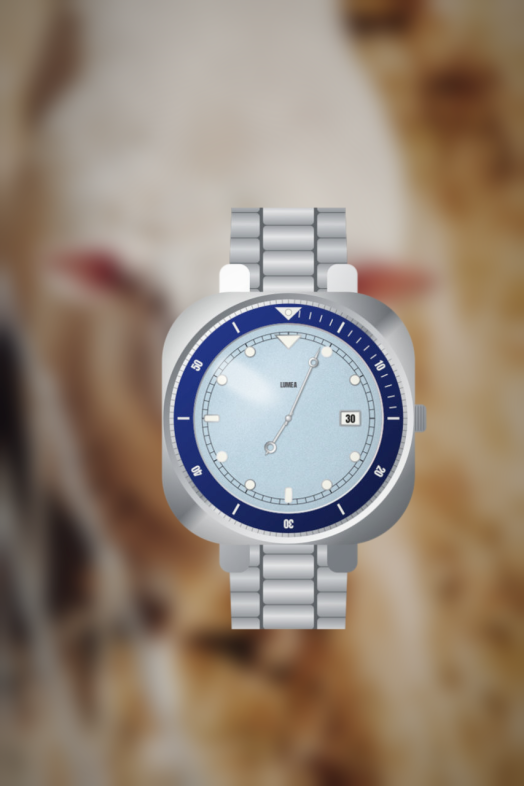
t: 7:04
